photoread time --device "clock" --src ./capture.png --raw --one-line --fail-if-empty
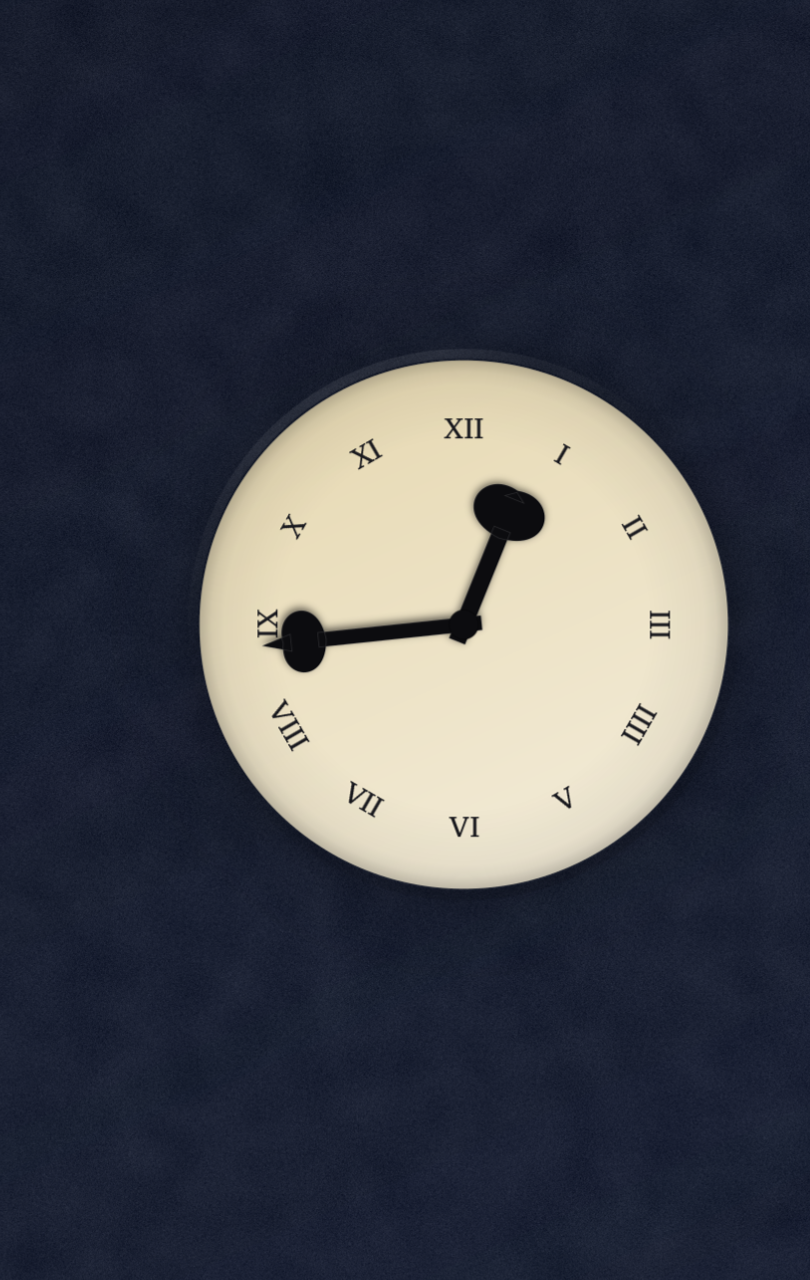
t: 12:44
